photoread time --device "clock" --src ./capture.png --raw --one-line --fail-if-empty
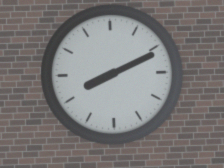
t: 8:11
